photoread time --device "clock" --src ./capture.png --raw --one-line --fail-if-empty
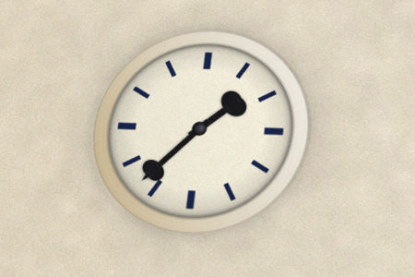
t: 1:37
